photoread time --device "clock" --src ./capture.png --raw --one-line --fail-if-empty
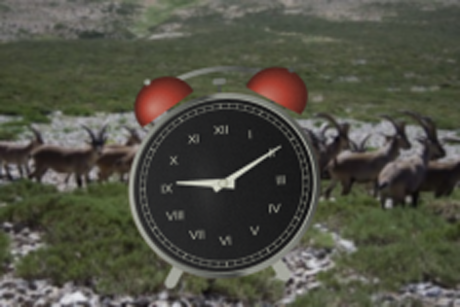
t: 9:10
